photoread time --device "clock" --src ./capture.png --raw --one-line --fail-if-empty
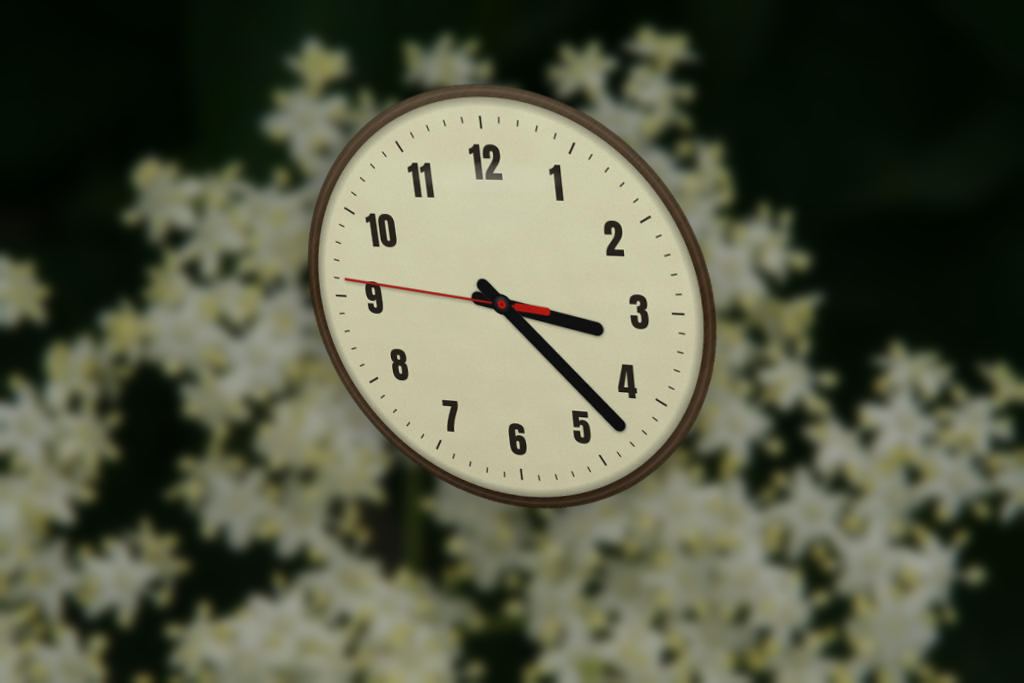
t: 3:22:46
